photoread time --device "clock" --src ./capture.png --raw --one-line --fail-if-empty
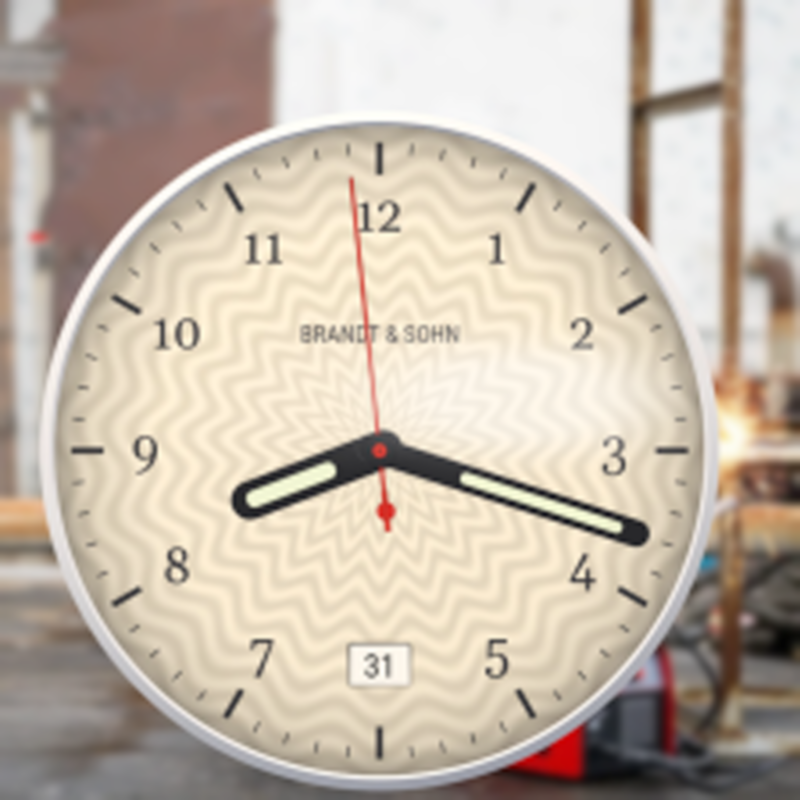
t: 8:17:59
